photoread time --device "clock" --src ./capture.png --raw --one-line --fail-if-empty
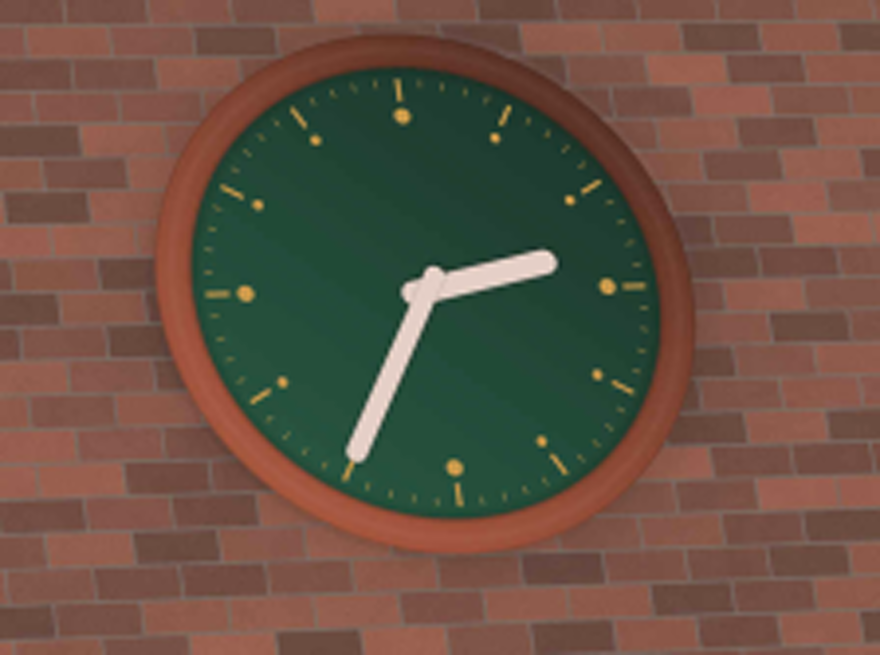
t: 2:35
